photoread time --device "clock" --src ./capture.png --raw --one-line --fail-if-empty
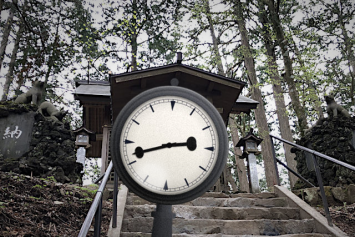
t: 2:42
